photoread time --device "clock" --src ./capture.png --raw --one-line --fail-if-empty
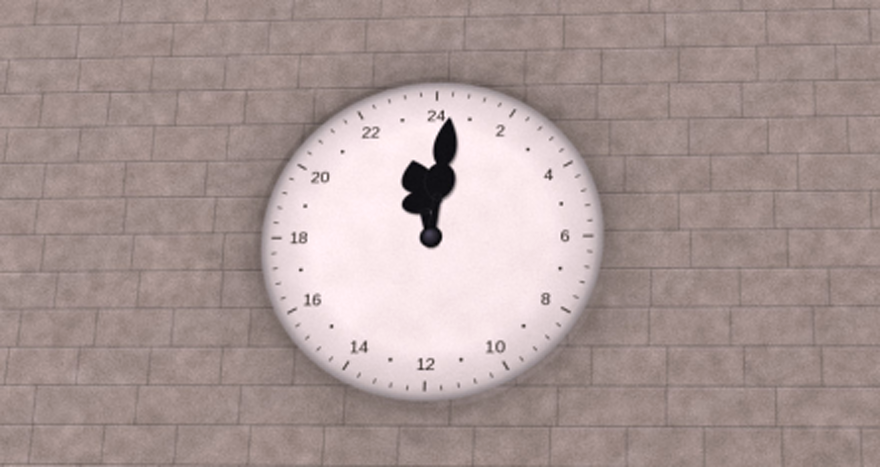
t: 23:01
